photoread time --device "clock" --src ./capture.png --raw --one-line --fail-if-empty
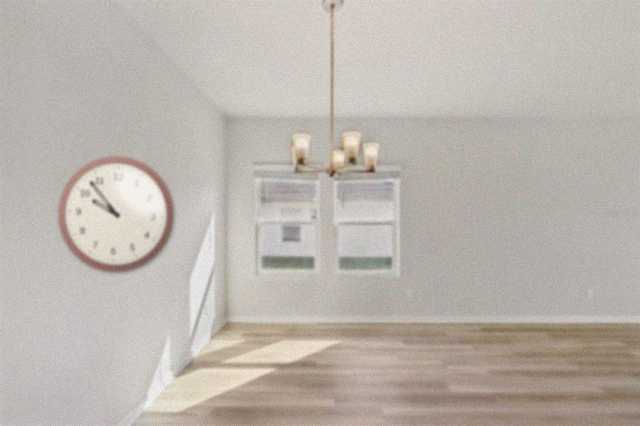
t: 9:53
